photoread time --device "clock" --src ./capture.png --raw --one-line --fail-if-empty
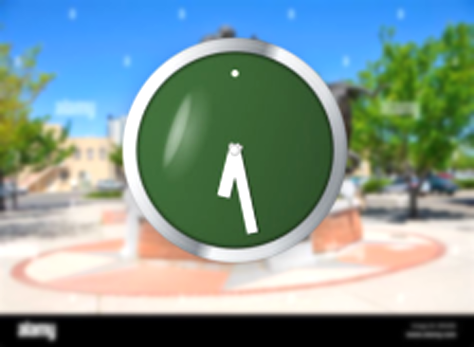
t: 6:28
